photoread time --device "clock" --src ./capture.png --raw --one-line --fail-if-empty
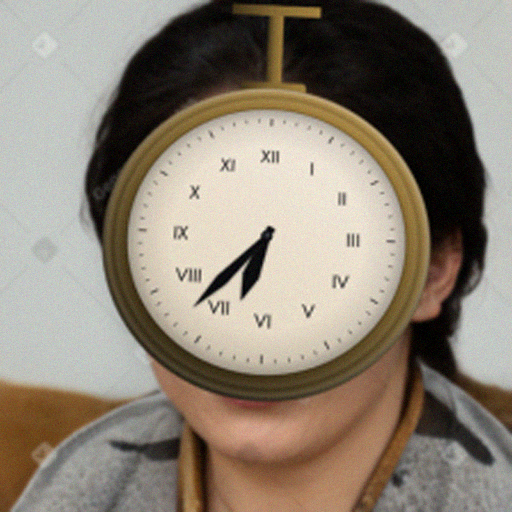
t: 6:37
